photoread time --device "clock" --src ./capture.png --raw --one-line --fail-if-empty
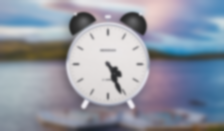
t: 4:26
